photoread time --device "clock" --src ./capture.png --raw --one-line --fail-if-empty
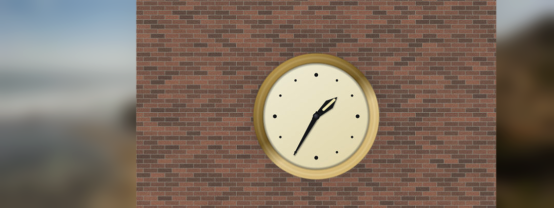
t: 1:35
